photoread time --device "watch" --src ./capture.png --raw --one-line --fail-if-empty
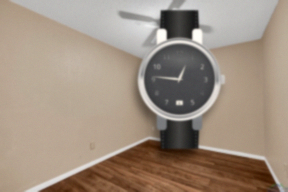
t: 12:46
